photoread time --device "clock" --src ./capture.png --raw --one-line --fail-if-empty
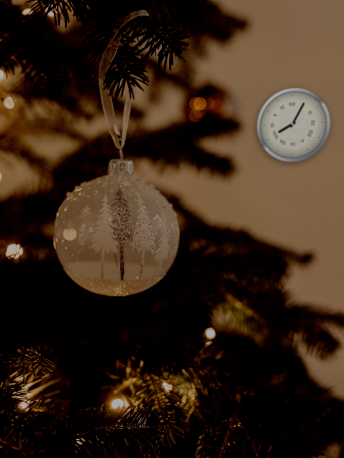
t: 8:05
